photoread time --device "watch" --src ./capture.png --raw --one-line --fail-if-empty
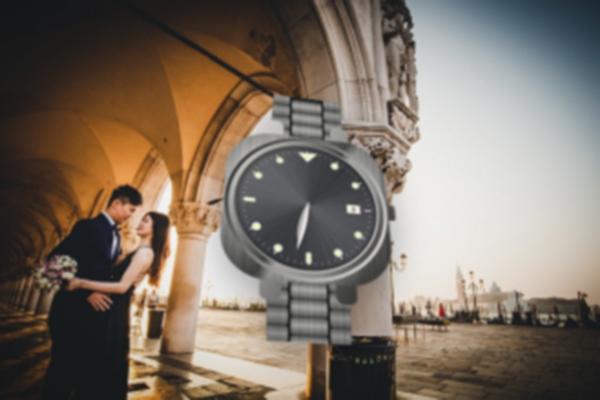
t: 6:32
